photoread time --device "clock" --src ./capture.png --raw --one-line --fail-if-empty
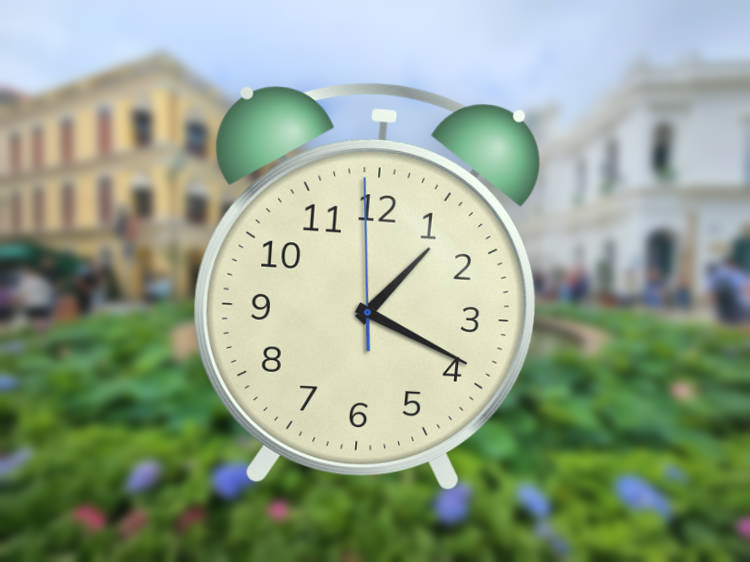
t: 1:18:59
